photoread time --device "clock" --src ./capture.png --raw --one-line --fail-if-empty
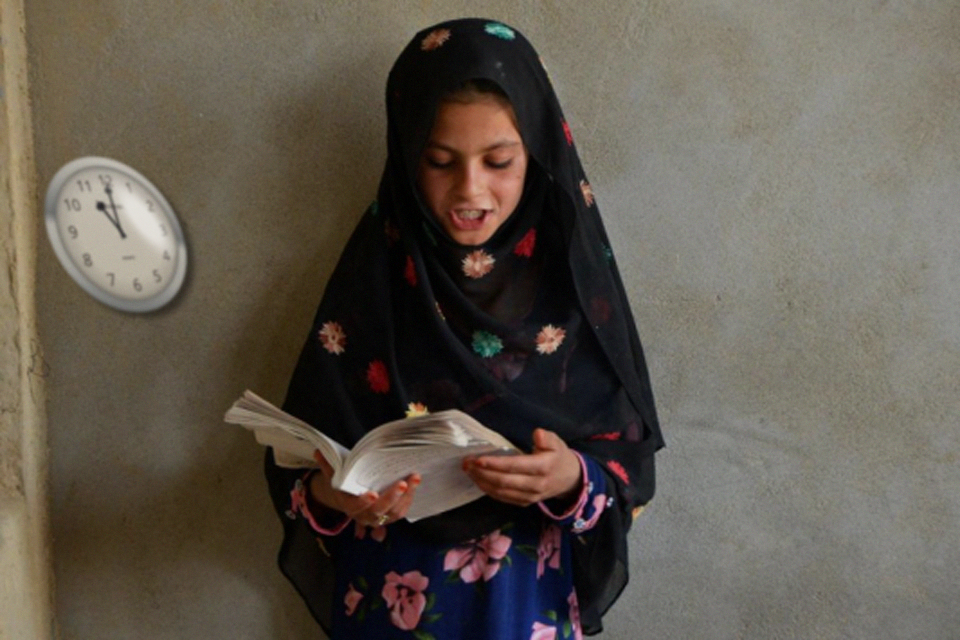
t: 11:00
